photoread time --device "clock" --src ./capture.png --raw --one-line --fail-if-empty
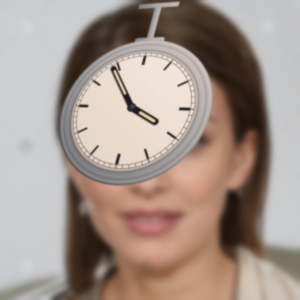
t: 3:54
